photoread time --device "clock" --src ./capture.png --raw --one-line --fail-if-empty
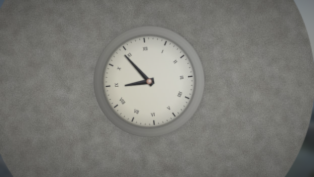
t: 8:54
